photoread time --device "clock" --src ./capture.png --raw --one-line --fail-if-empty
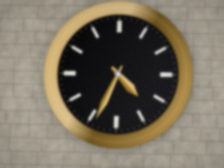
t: 4:34
